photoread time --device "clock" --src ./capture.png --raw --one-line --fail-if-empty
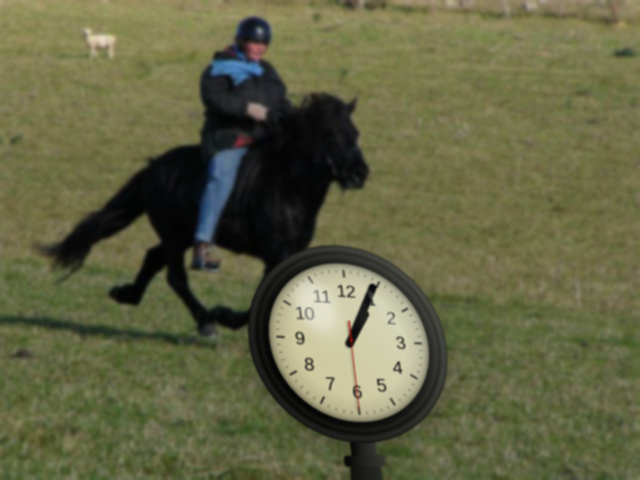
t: 1:04:30
